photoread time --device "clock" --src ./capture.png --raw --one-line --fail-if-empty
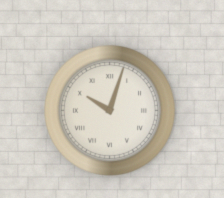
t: 10:03
